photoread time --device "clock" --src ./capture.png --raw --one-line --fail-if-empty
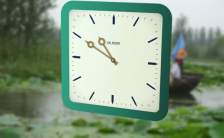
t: 10:50
